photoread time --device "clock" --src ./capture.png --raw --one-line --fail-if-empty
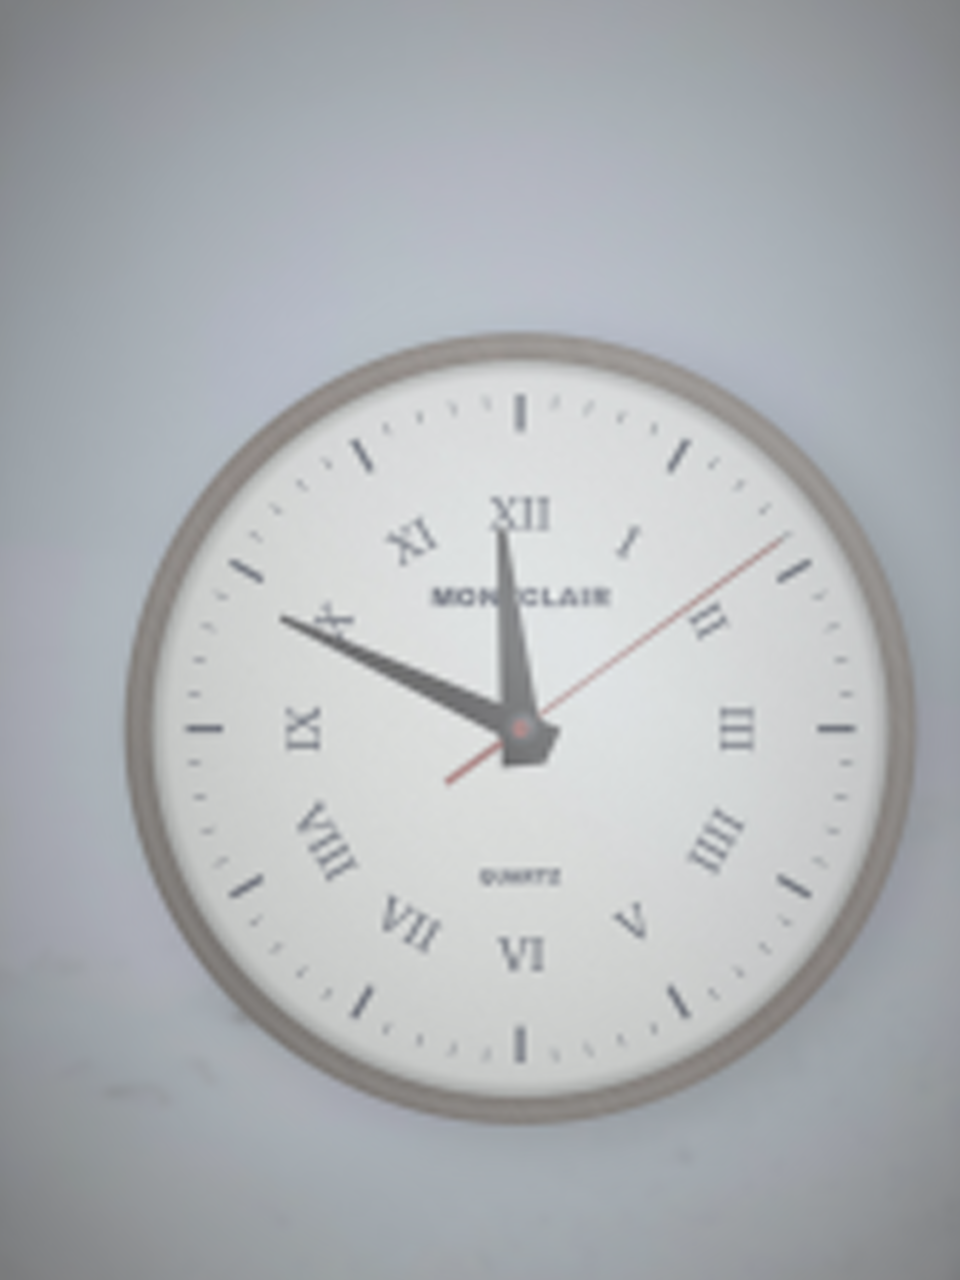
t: 11:49:09
